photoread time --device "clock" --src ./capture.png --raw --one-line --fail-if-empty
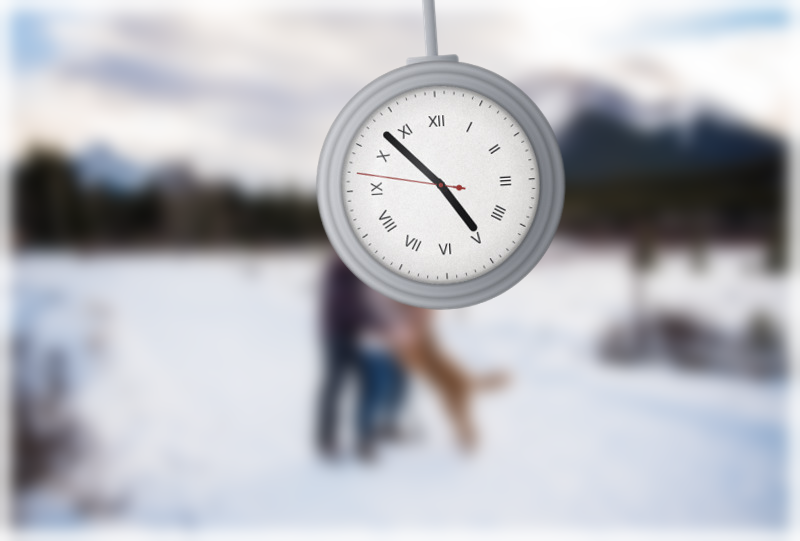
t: 4:52:47
